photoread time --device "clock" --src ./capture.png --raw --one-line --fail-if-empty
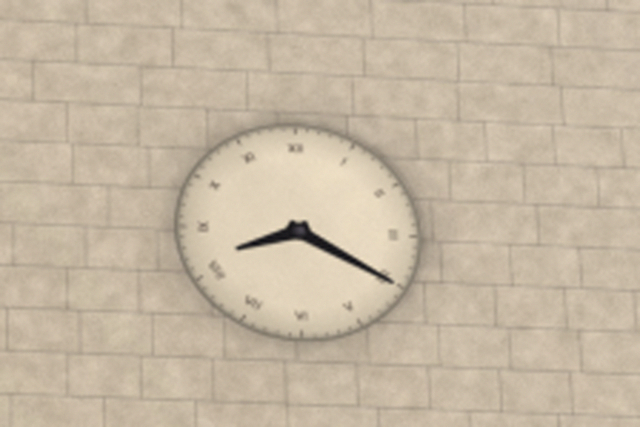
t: 8:20
